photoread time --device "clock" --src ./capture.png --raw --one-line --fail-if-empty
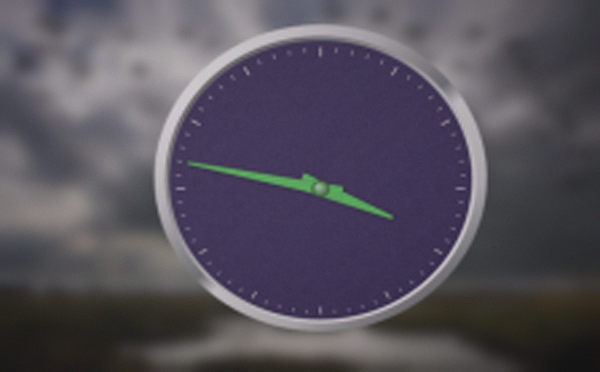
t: 3:47
